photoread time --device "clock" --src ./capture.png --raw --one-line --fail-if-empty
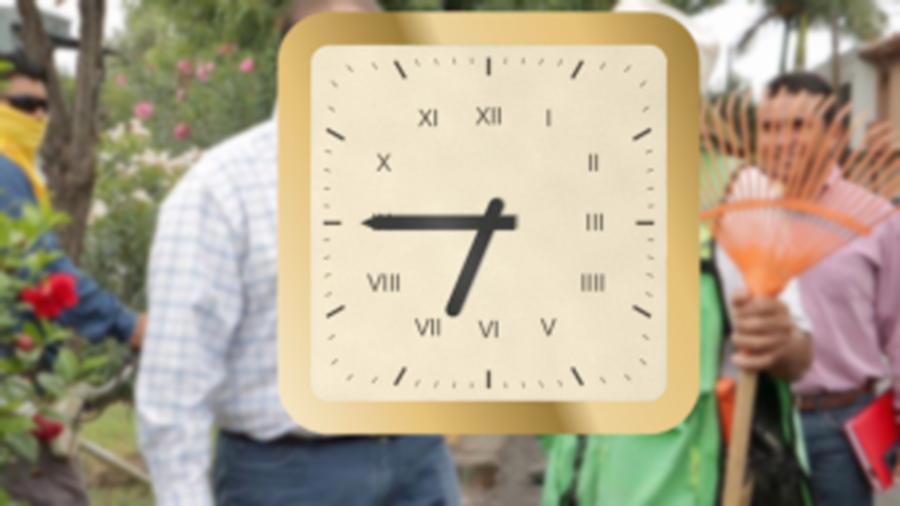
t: 6:45
